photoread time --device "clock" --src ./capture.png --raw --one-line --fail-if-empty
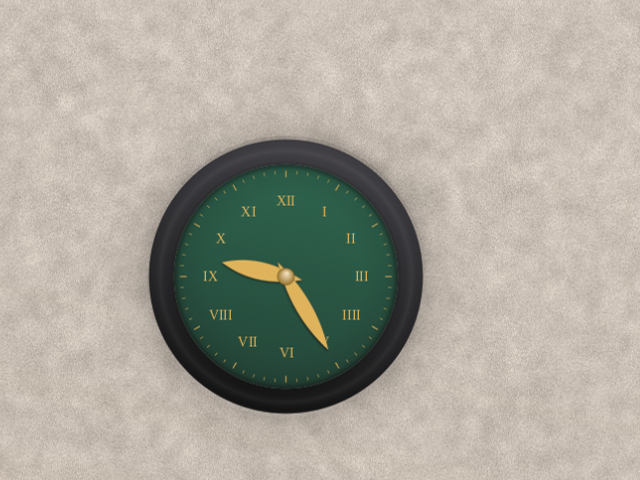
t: 9:25
